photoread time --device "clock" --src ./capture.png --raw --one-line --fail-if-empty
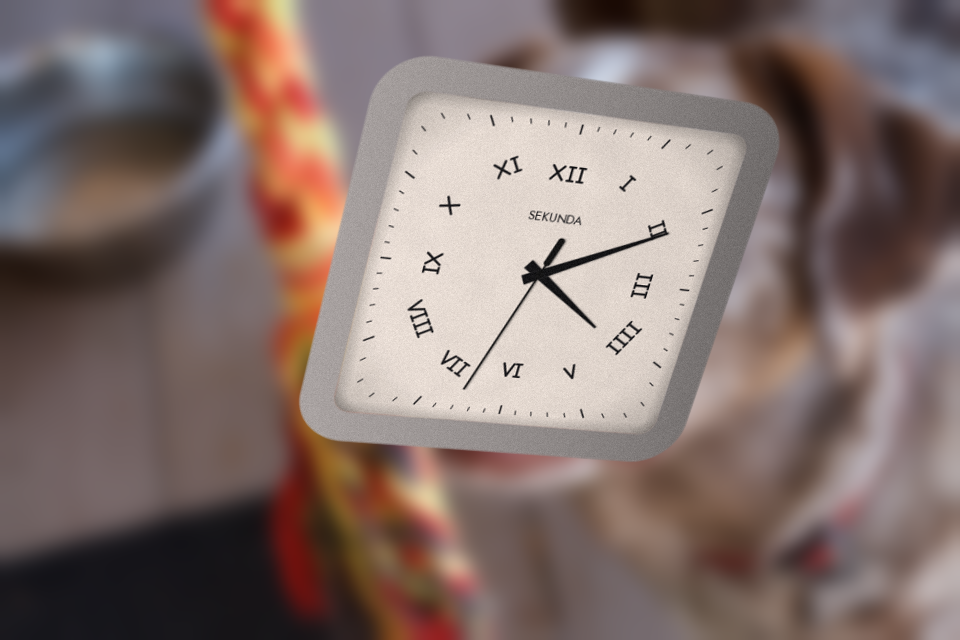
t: 4:10:33
